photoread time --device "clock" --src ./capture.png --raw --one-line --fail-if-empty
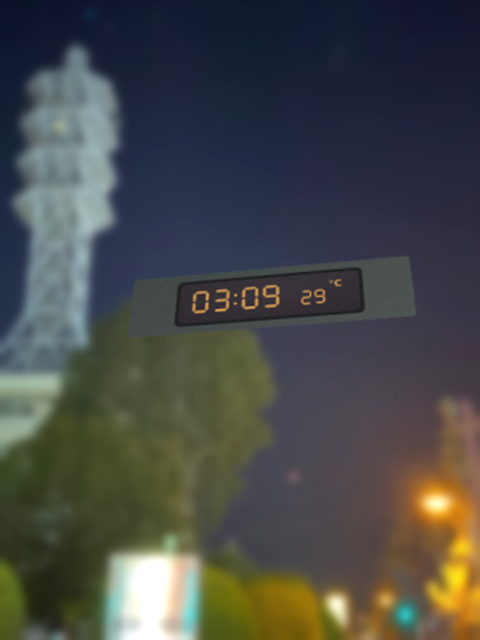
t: 3:09
